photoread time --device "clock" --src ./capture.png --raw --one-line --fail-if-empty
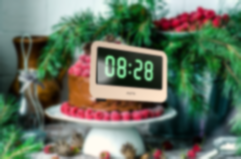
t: 8:28
